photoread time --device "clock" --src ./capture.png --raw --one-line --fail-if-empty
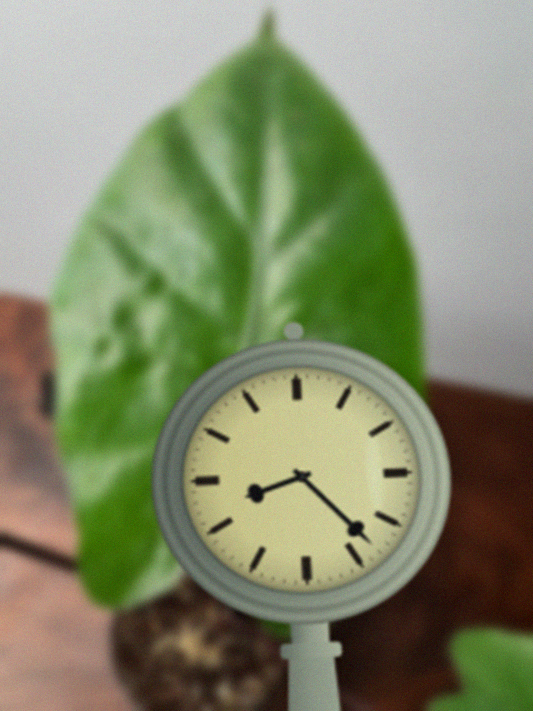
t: 8:23
